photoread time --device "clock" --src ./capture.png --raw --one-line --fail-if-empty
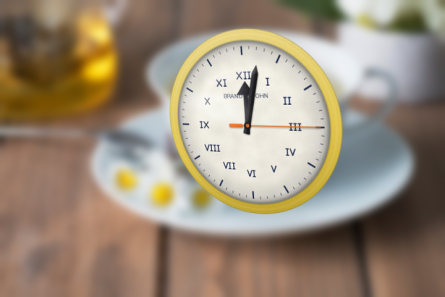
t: 12:02:15
